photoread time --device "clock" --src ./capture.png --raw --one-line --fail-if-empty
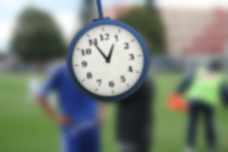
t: 12:55
